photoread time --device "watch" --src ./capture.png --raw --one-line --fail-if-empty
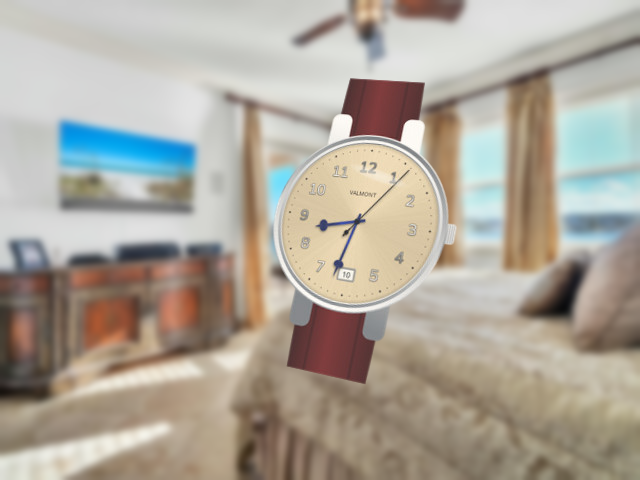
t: 8:32:06
